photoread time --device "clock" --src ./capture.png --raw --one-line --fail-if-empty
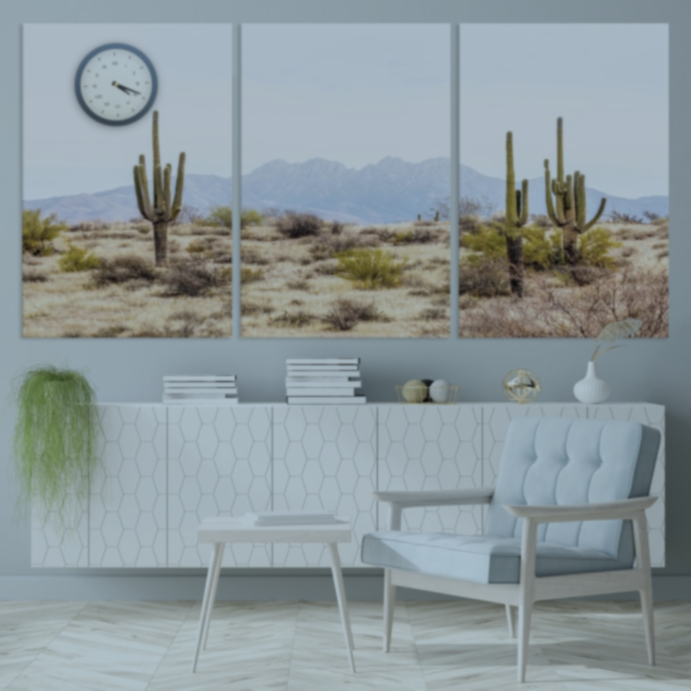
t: 4:19
